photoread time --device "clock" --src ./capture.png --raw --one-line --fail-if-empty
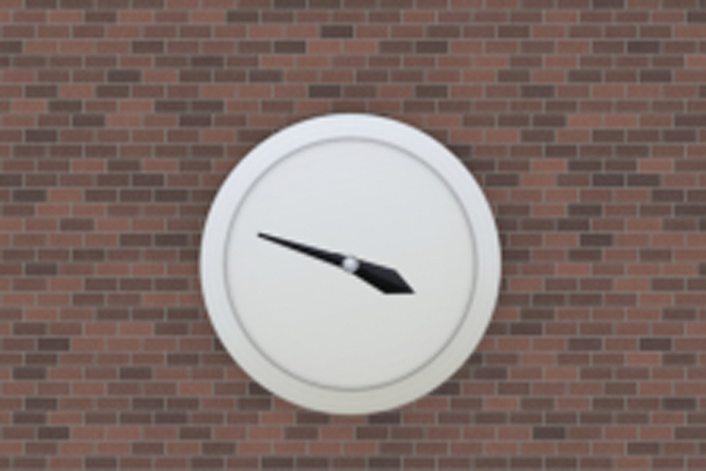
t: 3:48
